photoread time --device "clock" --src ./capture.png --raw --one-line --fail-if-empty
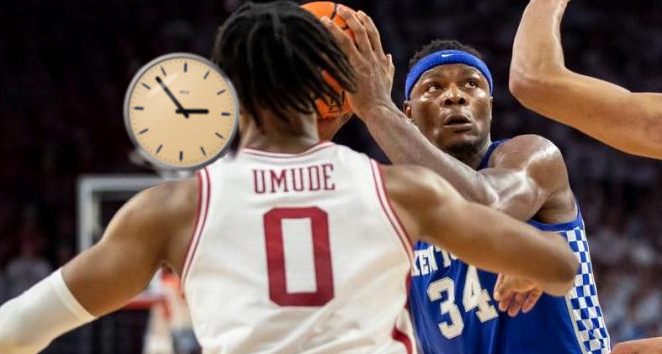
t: 2:53
